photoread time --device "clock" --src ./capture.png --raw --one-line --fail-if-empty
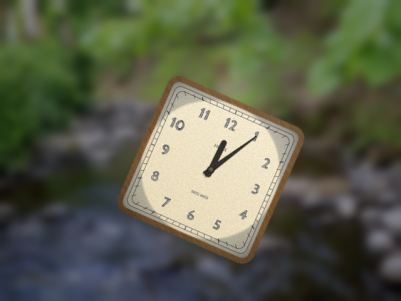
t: 12:05
